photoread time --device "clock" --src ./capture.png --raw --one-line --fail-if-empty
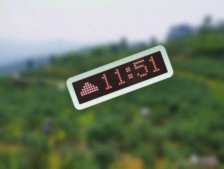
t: 11:51
